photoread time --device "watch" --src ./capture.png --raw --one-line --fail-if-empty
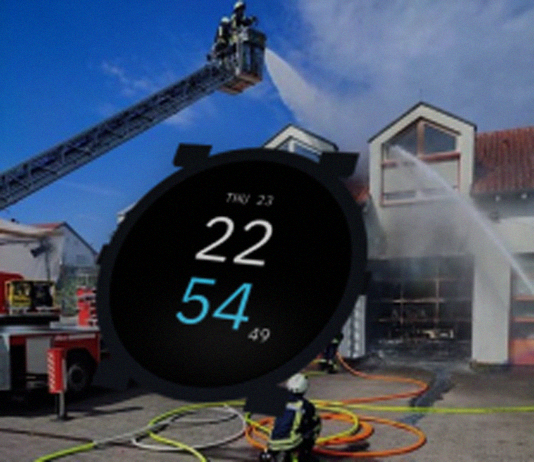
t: 22:54:49
